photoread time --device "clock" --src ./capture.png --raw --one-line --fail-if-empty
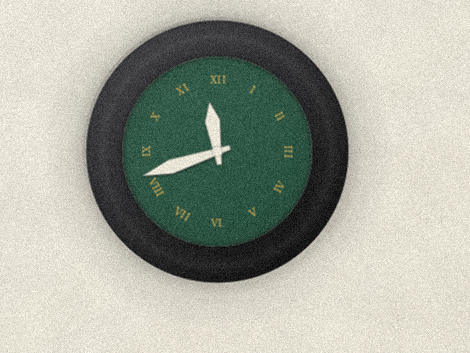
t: 11:42
